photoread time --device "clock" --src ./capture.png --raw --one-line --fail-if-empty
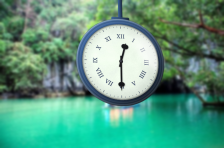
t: 12:30
